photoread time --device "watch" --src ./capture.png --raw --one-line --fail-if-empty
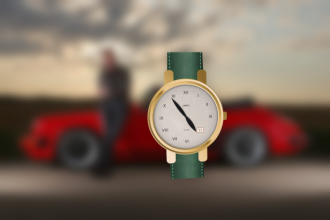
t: 4:54
